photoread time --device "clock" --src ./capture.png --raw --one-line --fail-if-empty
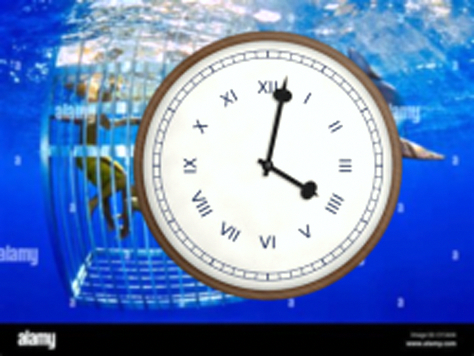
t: 4:02
